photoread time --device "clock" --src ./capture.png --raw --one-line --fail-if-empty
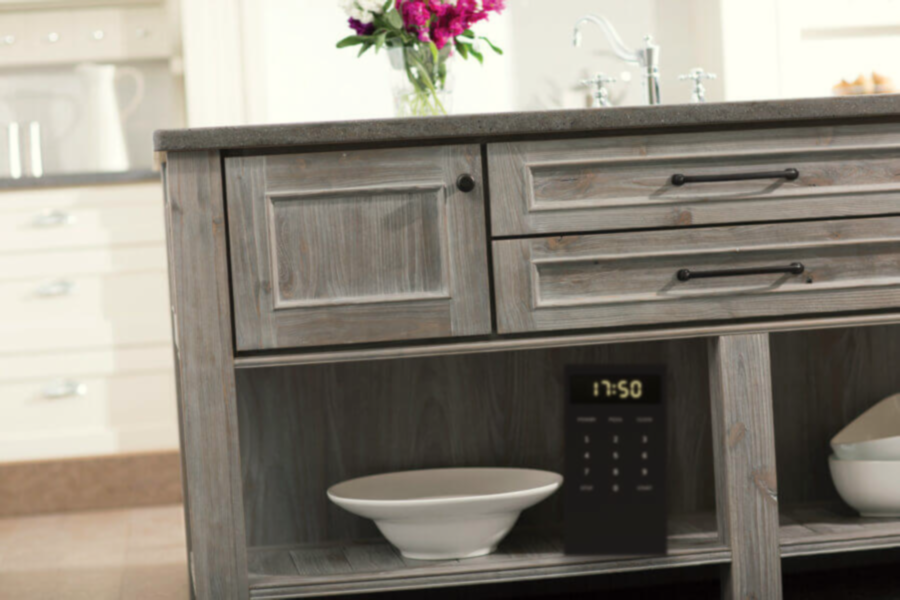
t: 17:50
